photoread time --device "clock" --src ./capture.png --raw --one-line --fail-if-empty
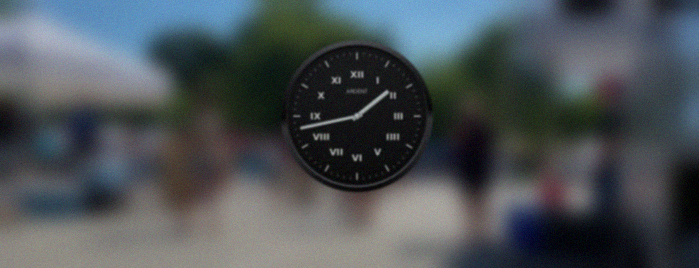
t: 1:43
